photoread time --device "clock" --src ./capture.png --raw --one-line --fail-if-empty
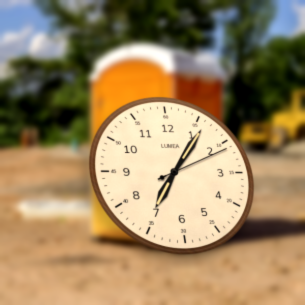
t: 7:06:11
